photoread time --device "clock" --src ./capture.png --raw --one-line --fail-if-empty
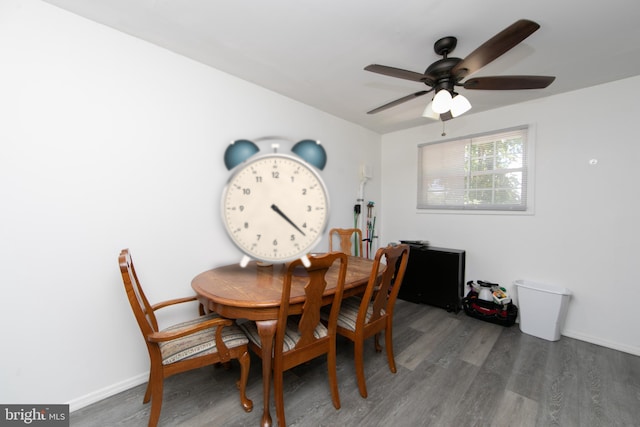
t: 4:22
